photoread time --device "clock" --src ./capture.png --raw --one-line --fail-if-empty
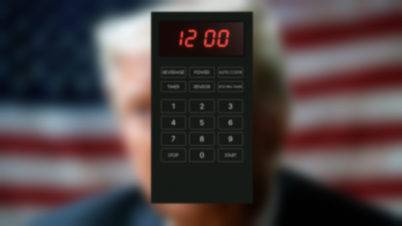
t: 12:00
